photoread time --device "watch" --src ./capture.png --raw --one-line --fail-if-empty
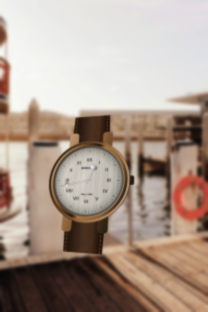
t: 12:43
